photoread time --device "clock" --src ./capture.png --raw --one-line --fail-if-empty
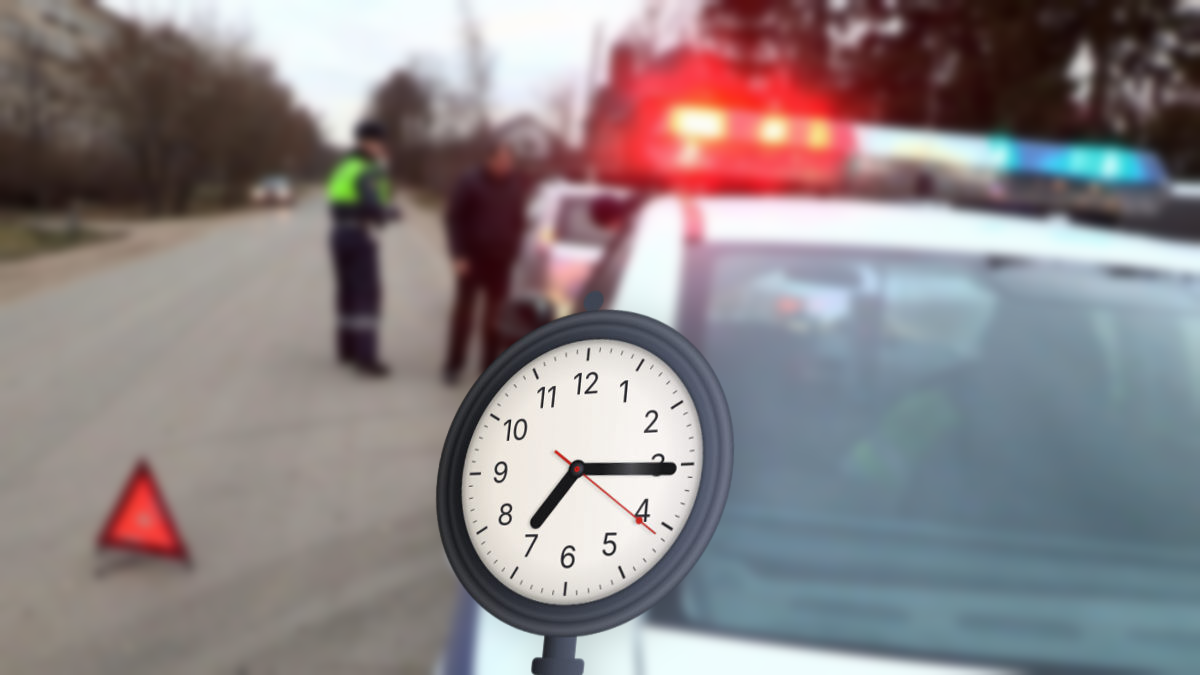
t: 7:15:21
